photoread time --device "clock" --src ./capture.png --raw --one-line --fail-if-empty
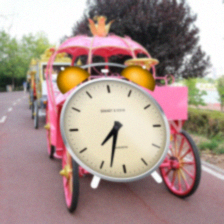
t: 7:33
